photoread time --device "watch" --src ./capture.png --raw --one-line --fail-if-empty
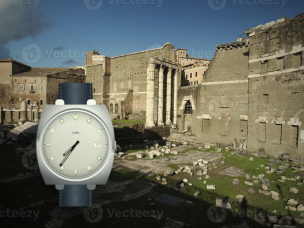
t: 7:36
